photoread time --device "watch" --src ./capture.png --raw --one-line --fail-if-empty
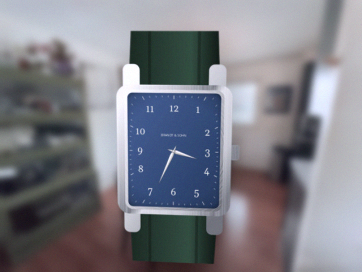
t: 3:34
